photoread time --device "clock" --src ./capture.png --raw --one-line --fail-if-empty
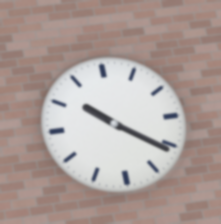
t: 10:21
